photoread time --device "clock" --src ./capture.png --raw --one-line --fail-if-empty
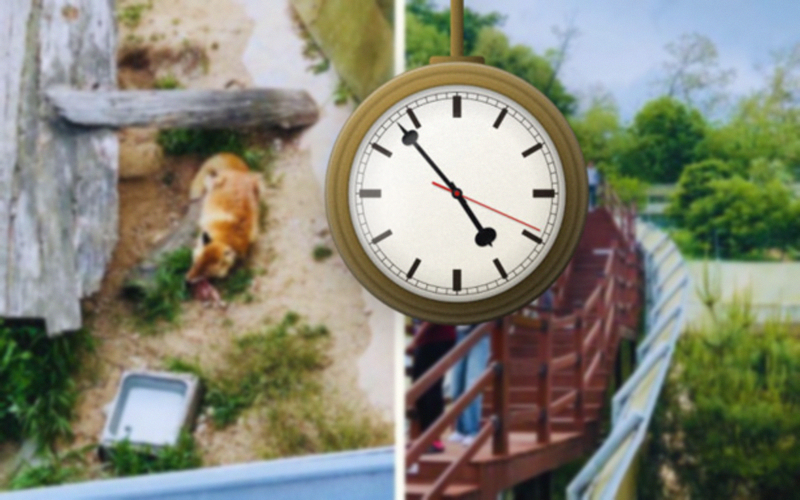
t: 4:53:19
